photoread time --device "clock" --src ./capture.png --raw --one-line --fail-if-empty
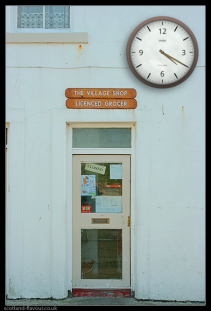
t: 4:20
